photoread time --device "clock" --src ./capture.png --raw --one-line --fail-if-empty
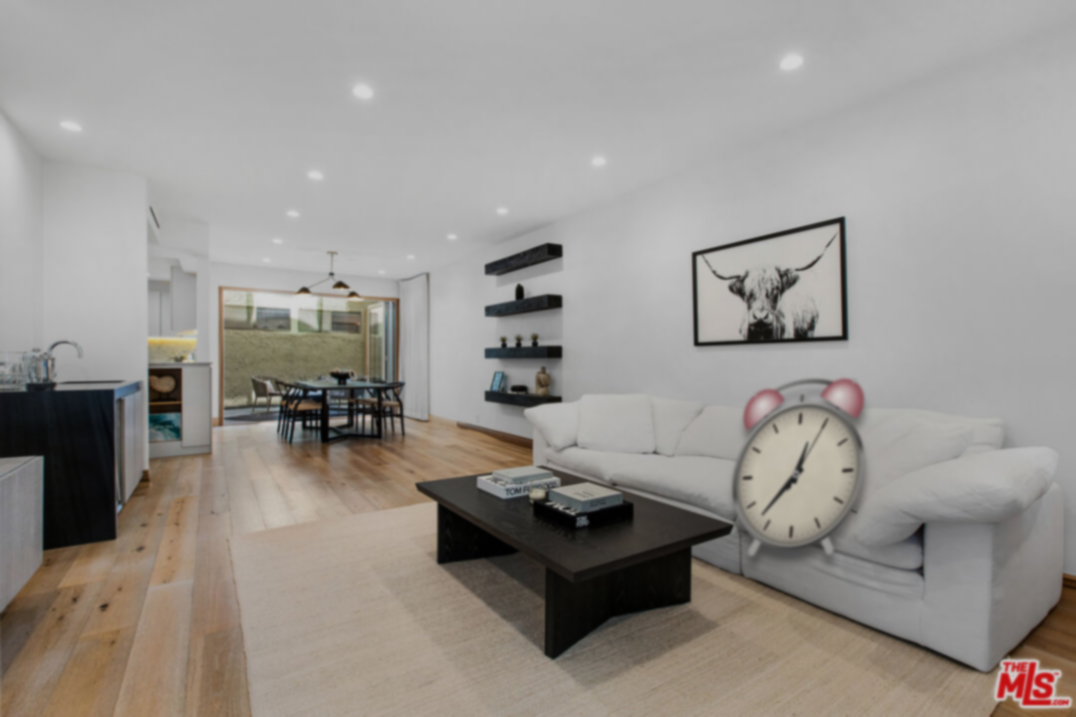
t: 12:37:05
